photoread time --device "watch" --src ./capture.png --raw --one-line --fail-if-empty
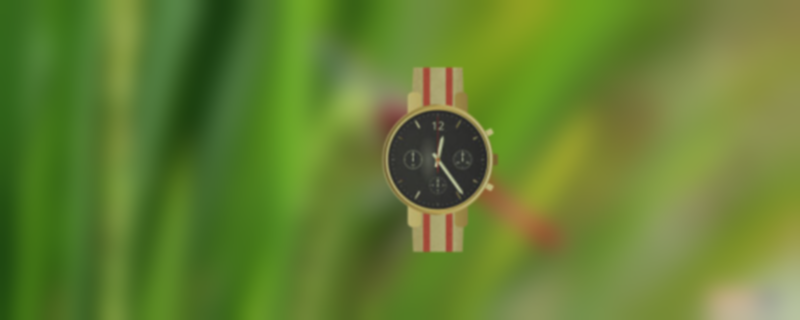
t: 12:24
